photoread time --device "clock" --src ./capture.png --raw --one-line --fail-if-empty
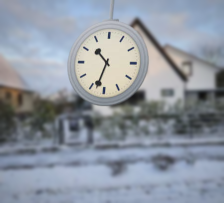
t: 10:33
